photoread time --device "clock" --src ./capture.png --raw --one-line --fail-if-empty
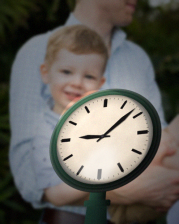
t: 9:08
